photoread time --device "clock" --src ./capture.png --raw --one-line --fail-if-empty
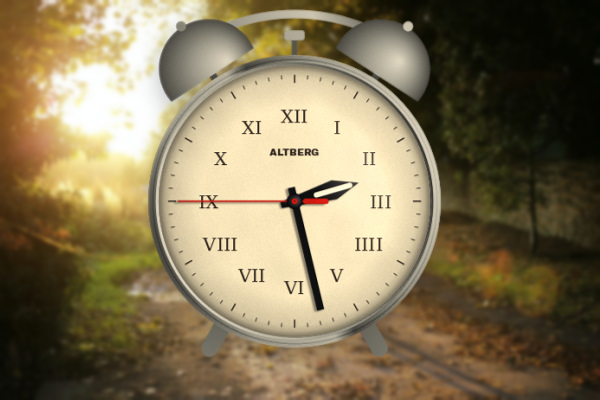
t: 2:27:45
